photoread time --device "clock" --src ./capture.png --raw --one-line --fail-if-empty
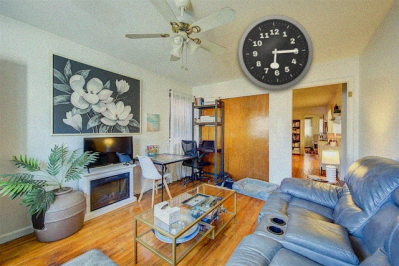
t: 6:15
